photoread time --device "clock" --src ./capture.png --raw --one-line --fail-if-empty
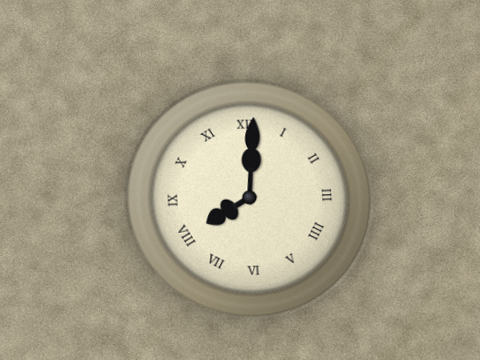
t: 8:01
